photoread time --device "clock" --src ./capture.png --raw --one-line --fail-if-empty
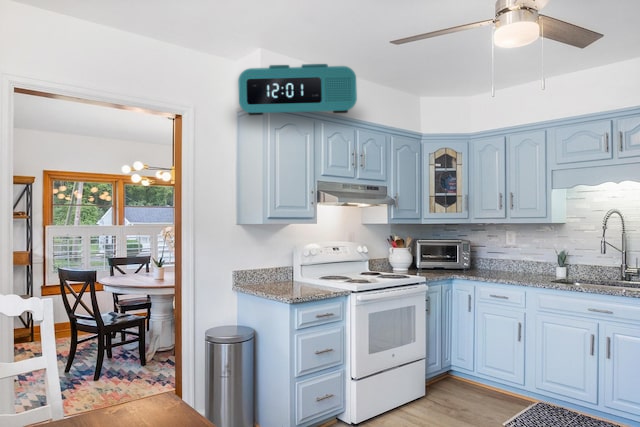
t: 12:01
